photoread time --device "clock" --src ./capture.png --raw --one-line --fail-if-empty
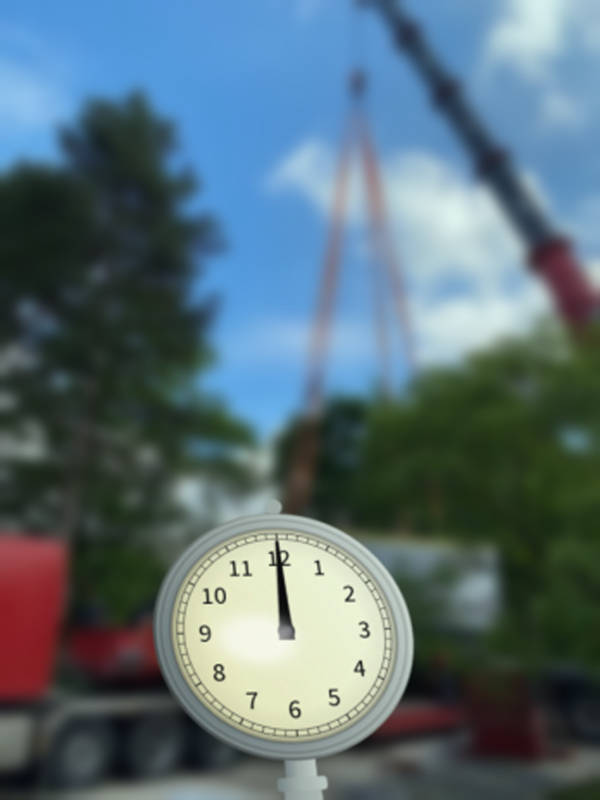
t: 12:00
